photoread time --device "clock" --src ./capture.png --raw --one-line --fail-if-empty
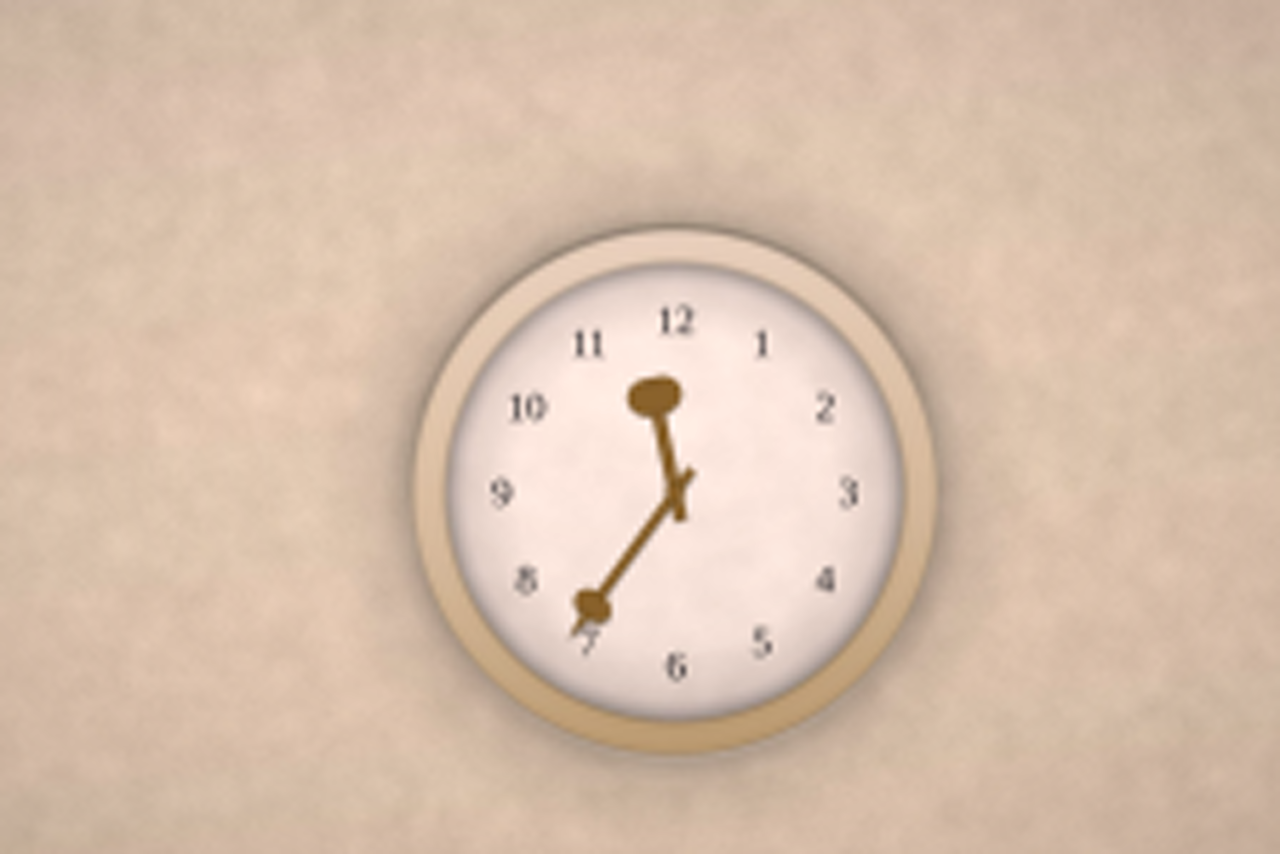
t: 11:36
